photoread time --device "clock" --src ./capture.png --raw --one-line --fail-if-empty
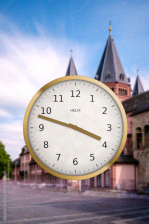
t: 3:48
